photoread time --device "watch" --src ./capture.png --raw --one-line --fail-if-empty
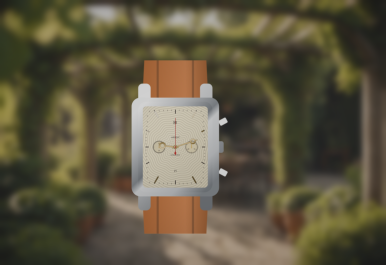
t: 9:12
